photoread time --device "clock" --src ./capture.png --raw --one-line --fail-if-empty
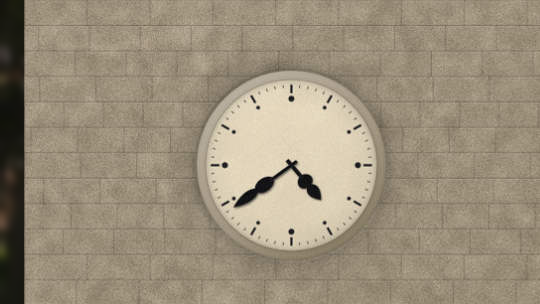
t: 4:39
